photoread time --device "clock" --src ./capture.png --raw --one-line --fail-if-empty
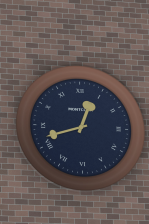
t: 12:42
